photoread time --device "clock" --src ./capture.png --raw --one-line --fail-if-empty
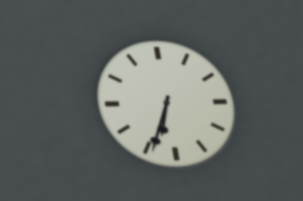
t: 6:34
